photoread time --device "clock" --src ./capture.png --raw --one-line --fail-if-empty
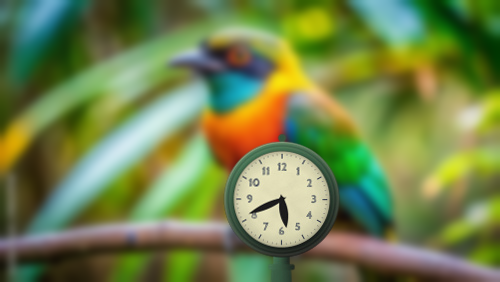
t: 5:41
